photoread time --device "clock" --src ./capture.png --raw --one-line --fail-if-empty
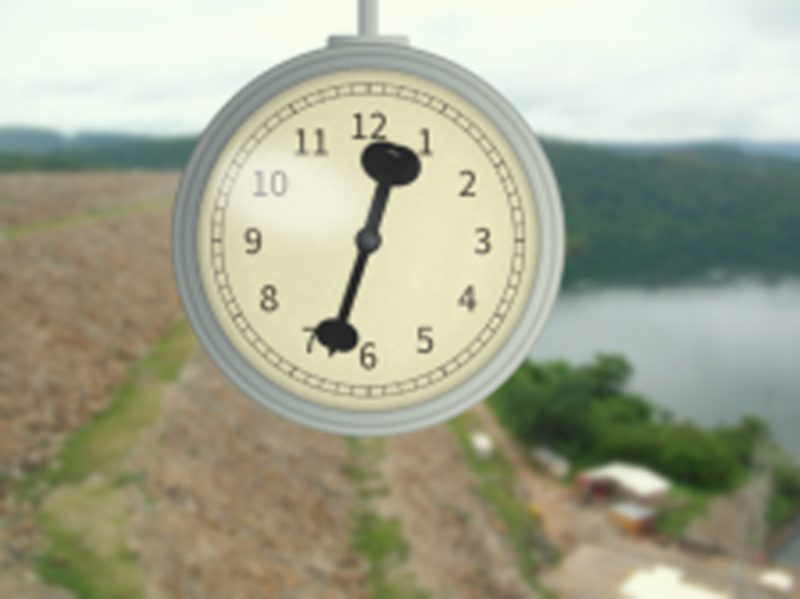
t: 12:33
